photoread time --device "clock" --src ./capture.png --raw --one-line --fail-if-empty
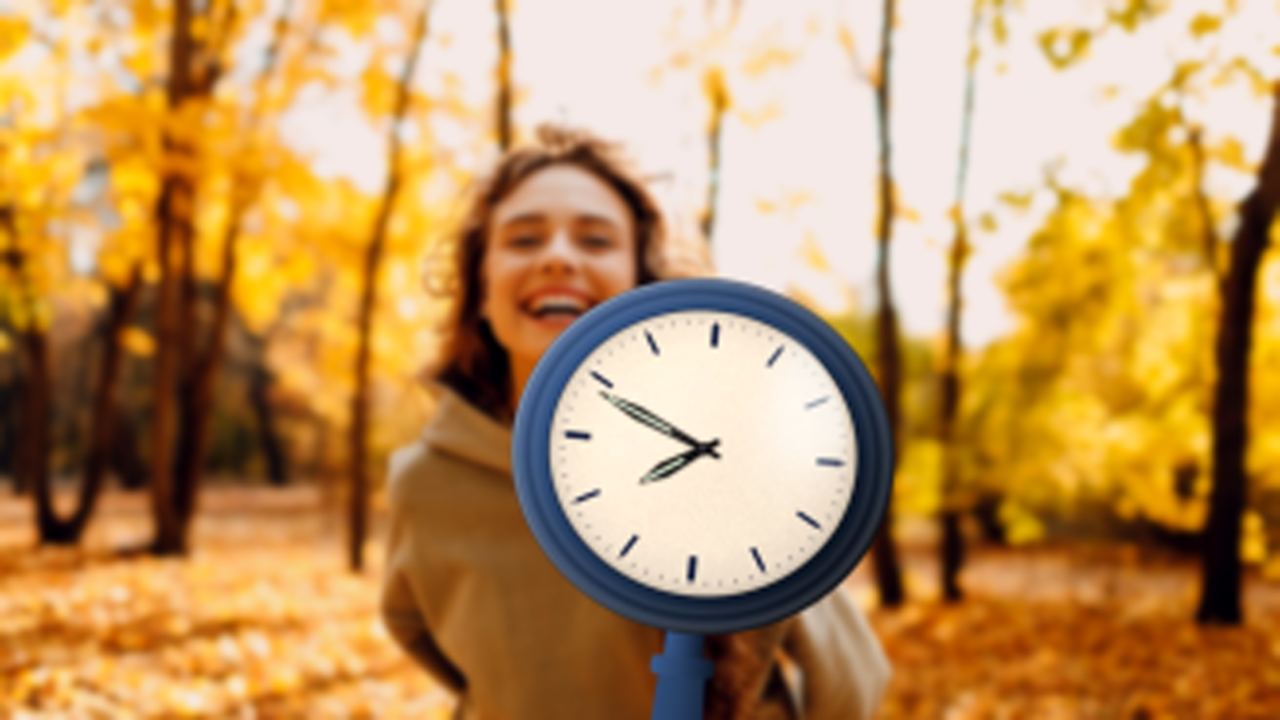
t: 7:49
